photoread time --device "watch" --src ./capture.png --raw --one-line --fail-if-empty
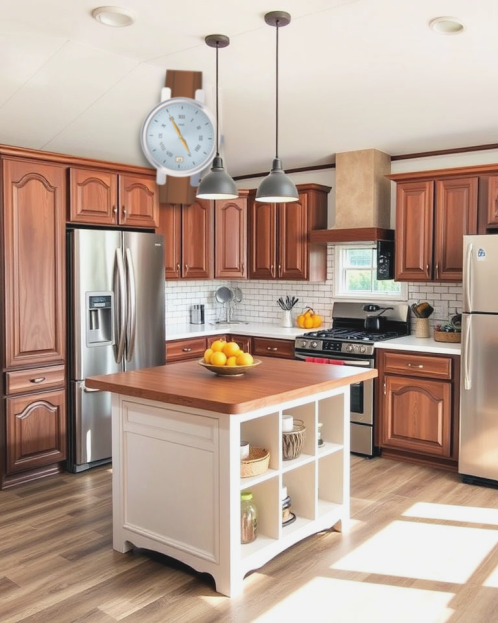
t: 4:55
